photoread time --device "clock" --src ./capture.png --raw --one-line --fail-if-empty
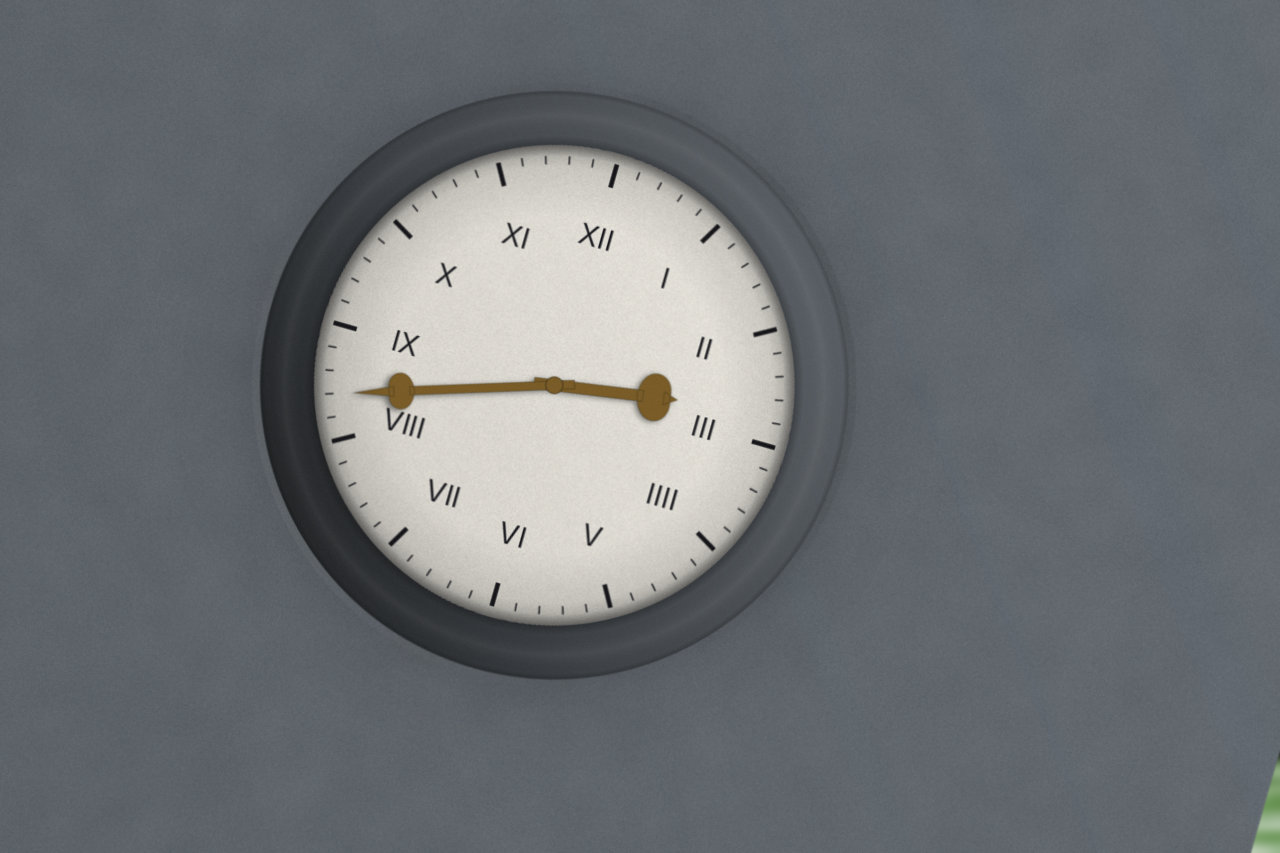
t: 2:42
